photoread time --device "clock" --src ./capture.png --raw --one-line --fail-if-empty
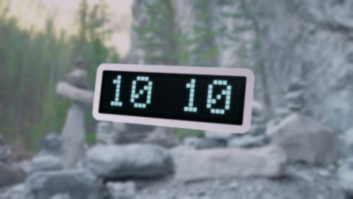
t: 10:10
